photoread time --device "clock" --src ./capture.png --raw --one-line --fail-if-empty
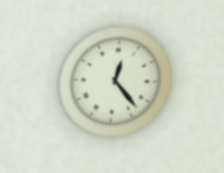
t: 12:23
